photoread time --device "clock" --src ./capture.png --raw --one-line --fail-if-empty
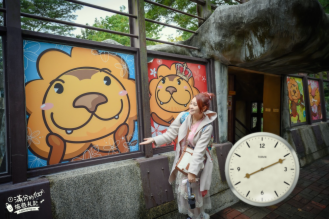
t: 8:11
